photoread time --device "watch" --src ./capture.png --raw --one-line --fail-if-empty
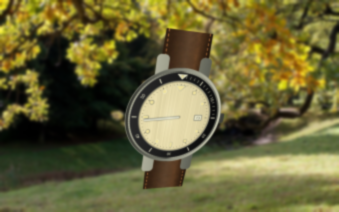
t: 8:44
